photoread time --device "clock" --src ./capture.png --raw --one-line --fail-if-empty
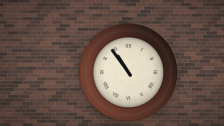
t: 10:54
